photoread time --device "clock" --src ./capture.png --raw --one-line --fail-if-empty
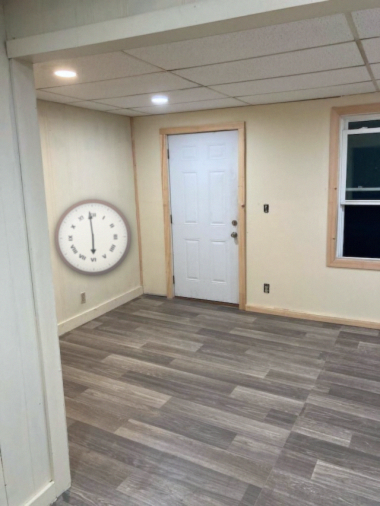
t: 5:59
